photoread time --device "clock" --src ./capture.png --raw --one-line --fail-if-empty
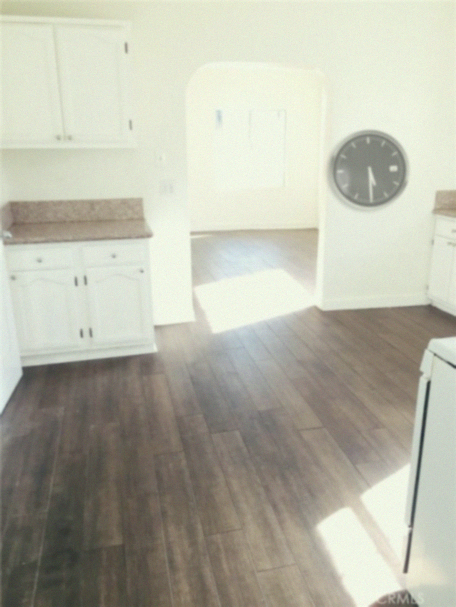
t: 5:30
